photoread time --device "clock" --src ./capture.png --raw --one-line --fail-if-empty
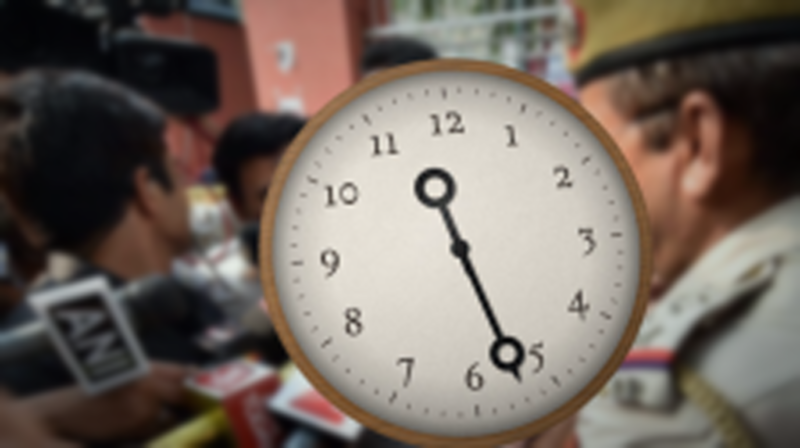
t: 11:27
